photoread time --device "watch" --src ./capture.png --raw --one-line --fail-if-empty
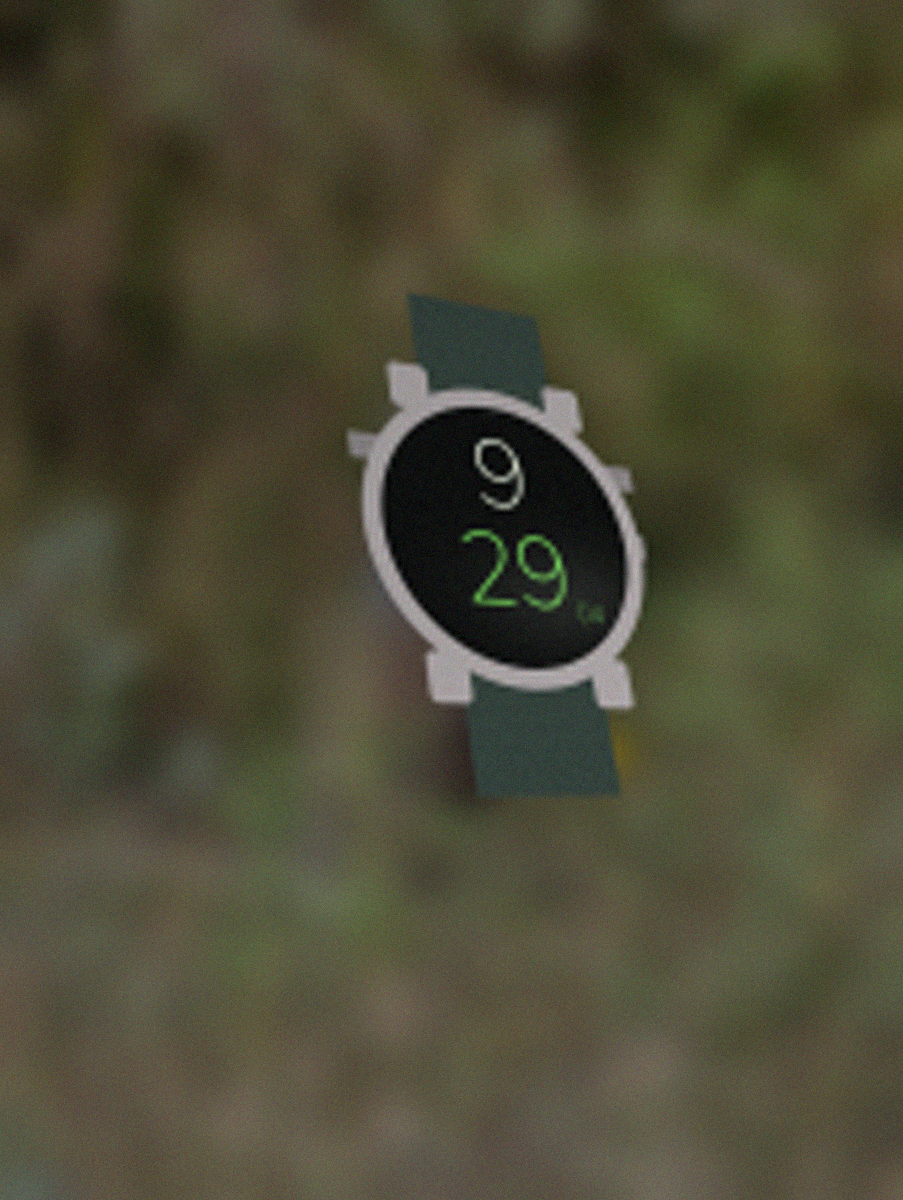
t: 9:29
